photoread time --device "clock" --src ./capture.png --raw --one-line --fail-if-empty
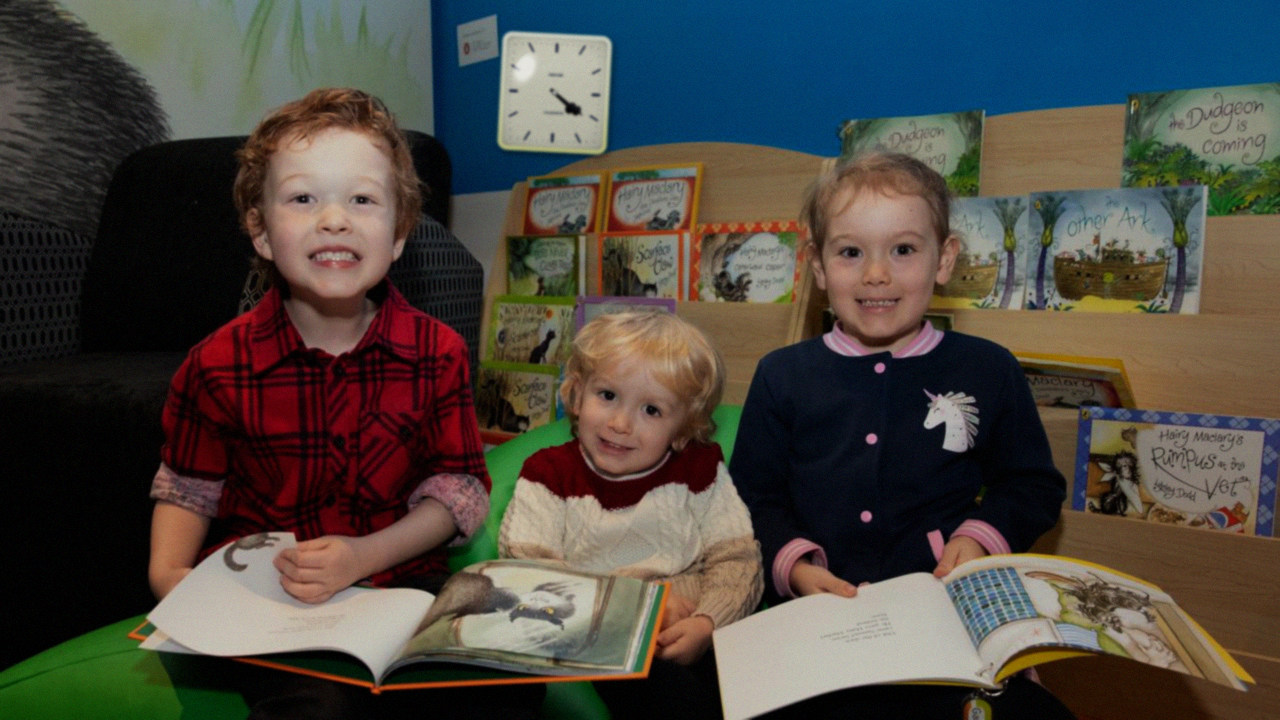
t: 4:21
